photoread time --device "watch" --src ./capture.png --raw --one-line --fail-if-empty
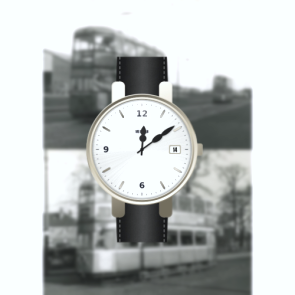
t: 12:09
